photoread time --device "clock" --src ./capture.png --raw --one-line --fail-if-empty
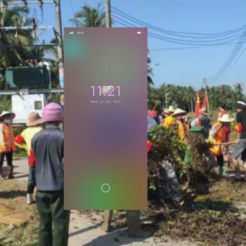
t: 11:21
